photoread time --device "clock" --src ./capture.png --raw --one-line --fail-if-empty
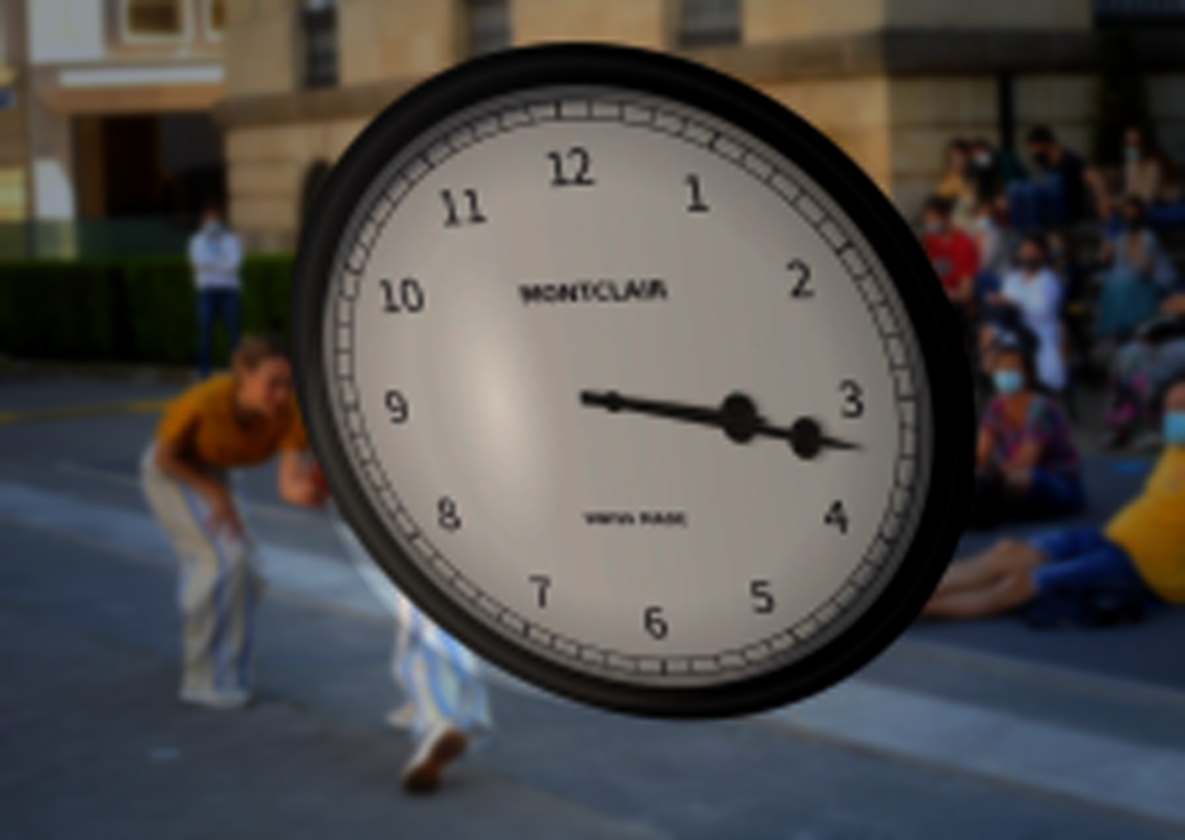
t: 3:17
